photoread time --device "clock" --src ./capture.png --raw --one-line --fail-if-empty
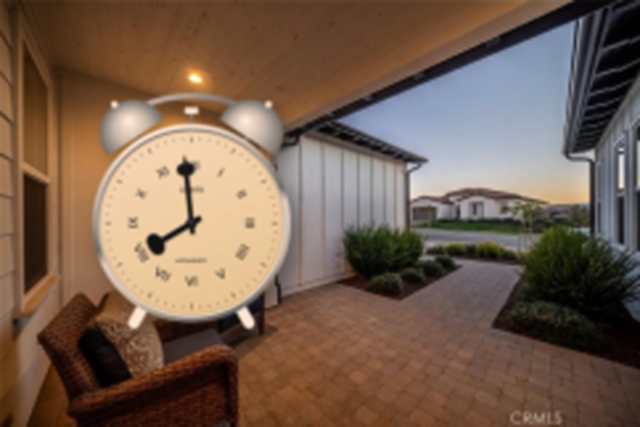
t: 7:59
